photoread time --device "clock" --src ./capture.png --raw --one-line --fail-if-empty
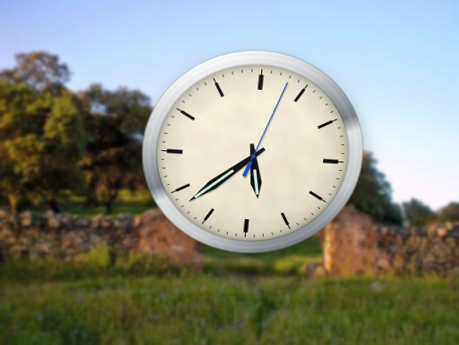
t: 5:38:03
